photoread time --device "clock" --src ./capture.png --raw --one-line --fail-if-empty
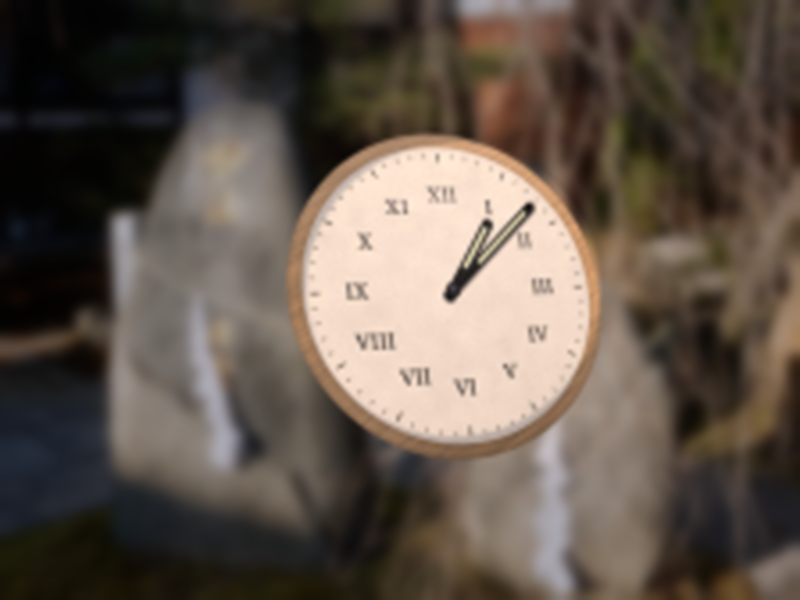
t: 1:08
